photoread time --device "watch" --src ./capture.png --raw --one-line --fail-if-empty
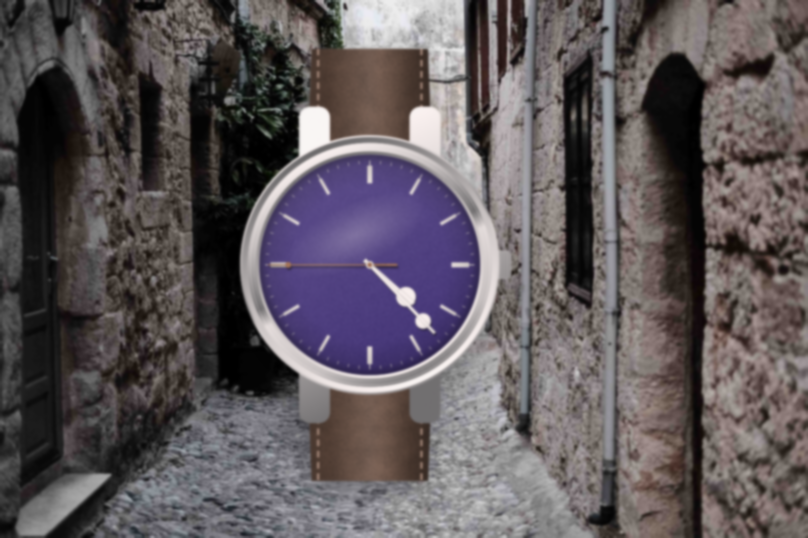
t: 4:22:45
